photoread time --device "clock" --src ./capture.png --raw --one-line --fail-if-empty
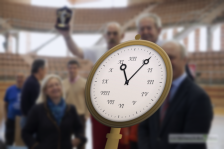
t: 11:06
